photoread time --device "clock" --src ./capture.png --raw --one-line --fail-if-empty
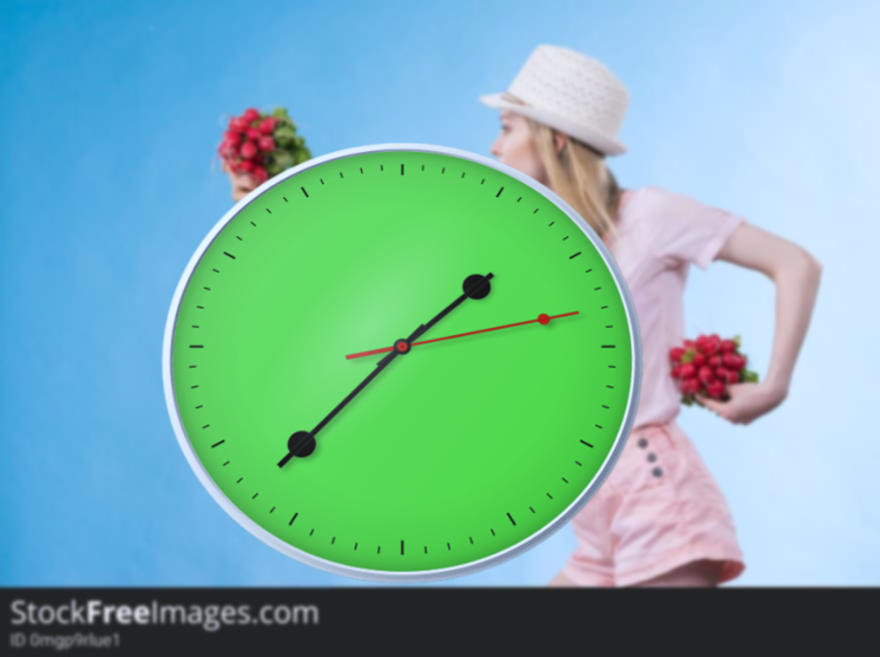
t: 1:37:13
